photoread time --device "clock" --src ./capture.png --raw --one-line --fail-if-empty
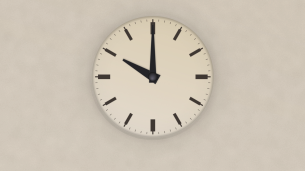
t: 10:00
